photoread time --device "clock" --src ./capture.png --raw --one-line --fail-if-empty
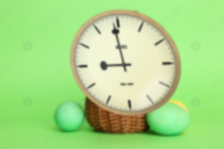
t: 8:59
